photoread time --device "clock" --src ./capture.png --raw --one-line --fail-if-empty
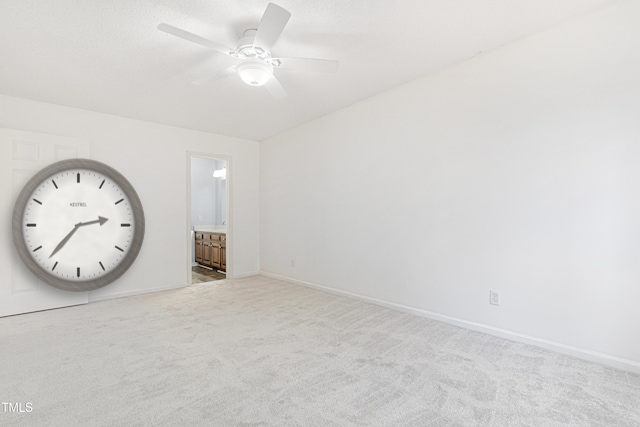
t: 2:37
